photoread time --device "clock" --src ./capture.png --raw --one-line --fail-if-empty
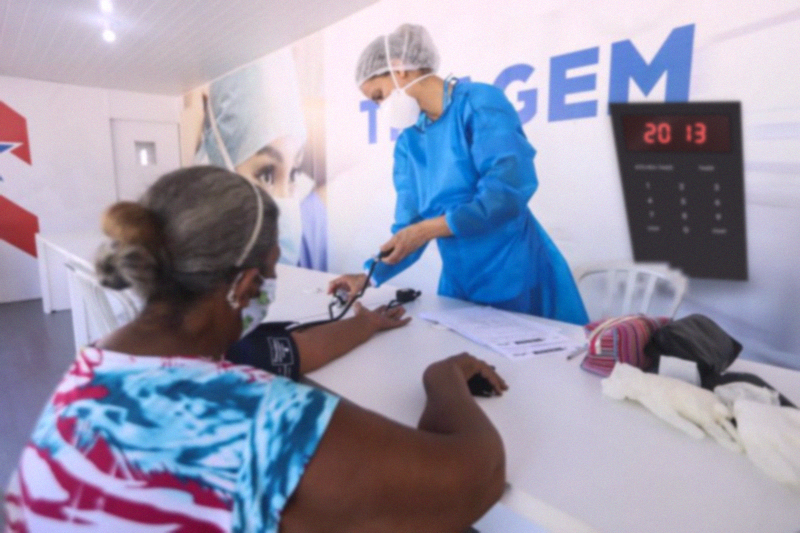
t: 20:13
